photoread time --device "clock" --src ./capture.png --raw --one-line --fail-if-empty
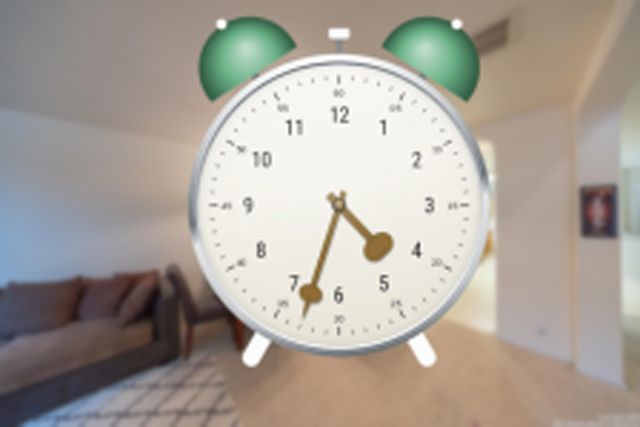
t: 4:33
